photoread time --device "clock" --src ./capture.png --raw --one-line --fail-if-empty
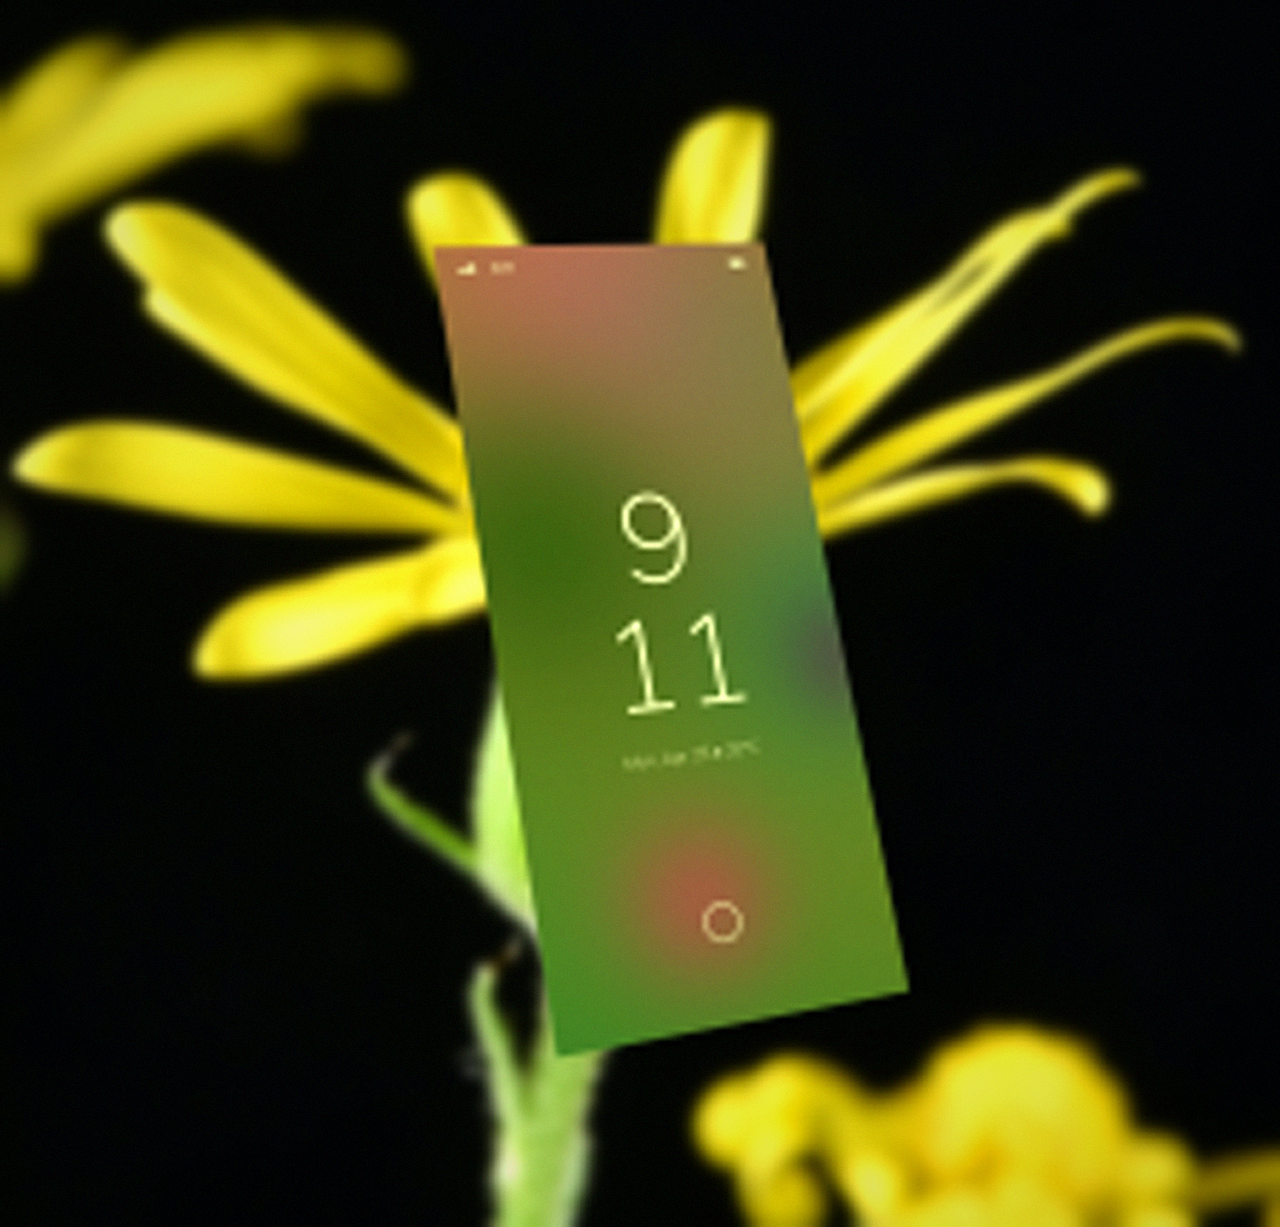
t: 9:11
